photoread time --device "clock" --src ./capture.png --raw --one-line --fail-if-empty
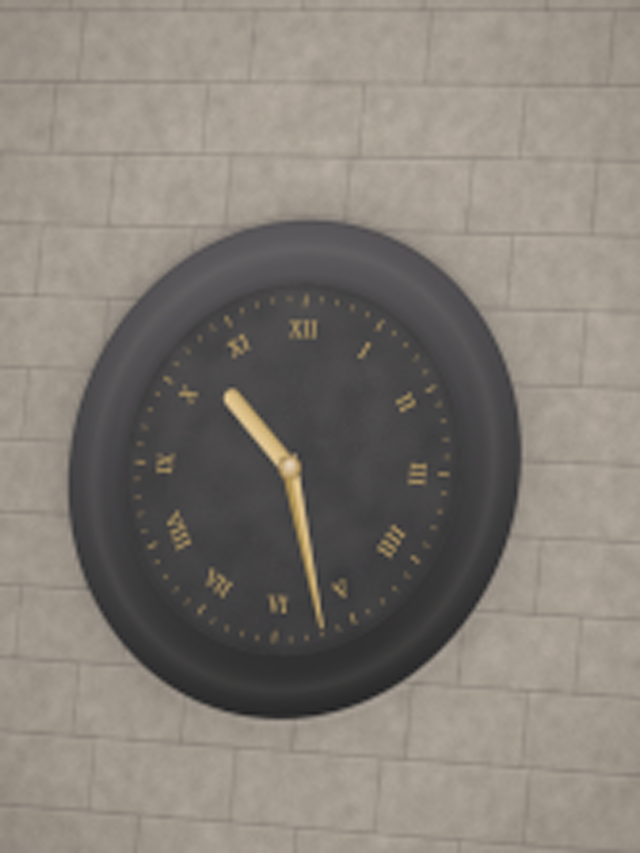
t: 10:27
